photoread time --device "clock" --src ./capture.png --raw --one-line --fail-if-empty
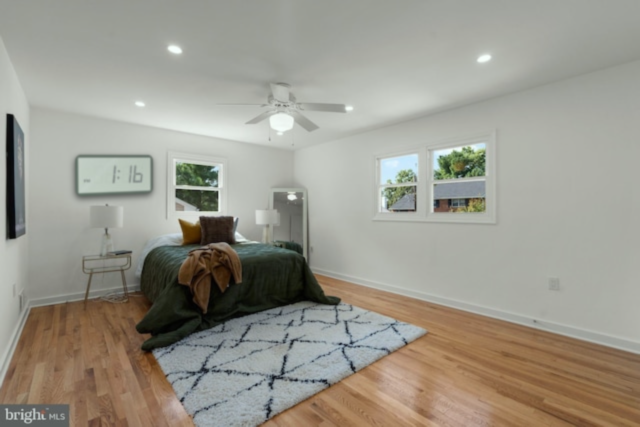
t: 1:16
